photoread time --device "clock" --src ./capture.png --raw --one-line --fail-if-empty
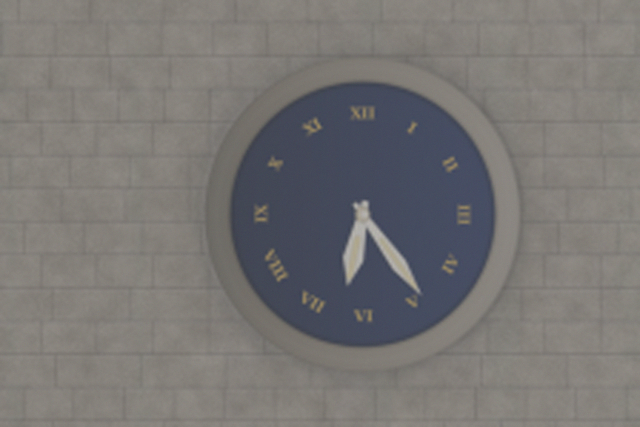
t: 6:24
